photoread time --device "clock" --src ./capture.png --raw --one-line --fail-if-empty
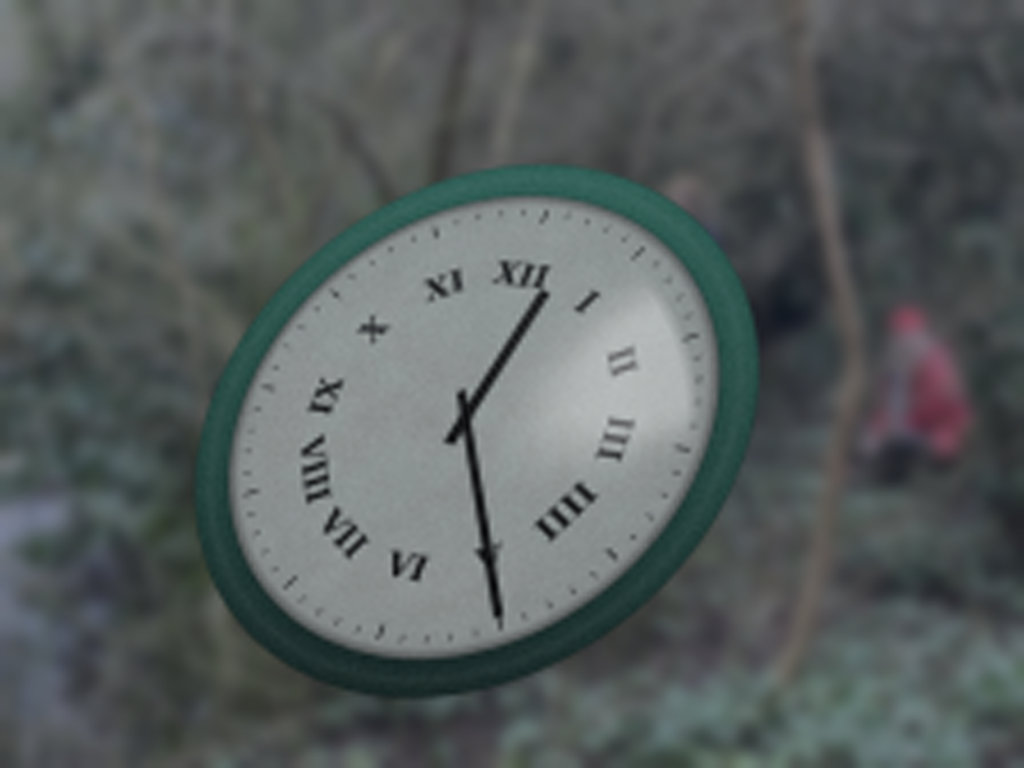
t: 12:25
